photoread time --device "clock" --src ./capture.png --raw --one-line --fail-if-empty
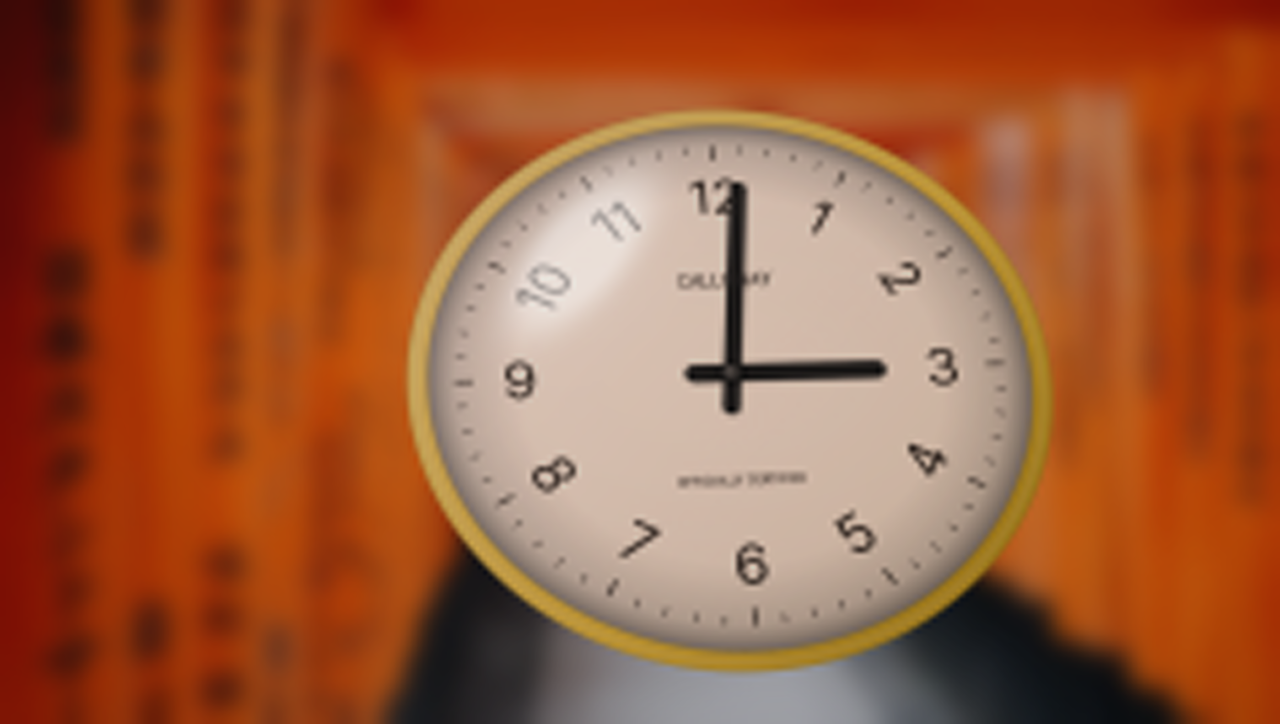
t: 3:01
